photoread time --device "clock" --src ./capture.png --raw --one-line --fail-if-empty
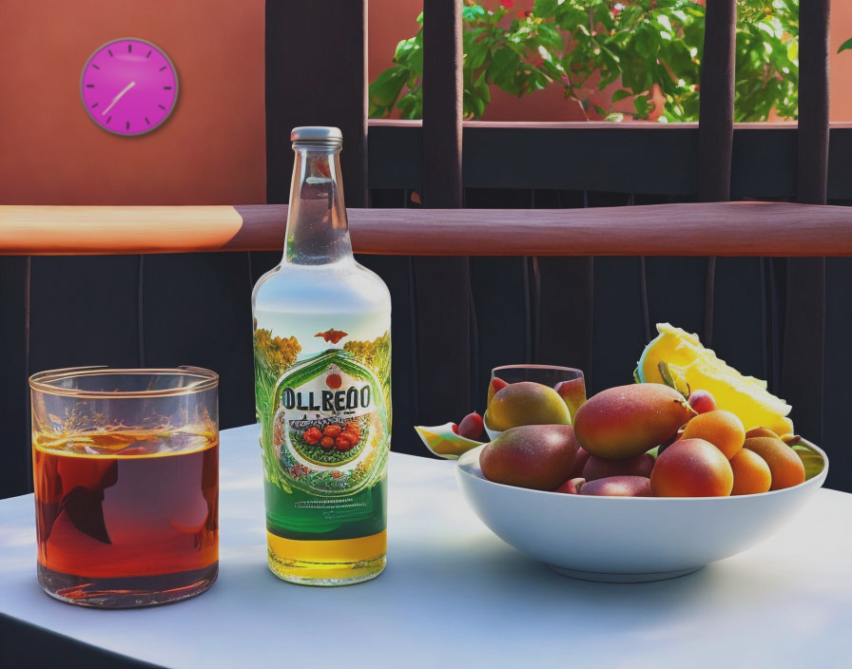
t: 7:37
